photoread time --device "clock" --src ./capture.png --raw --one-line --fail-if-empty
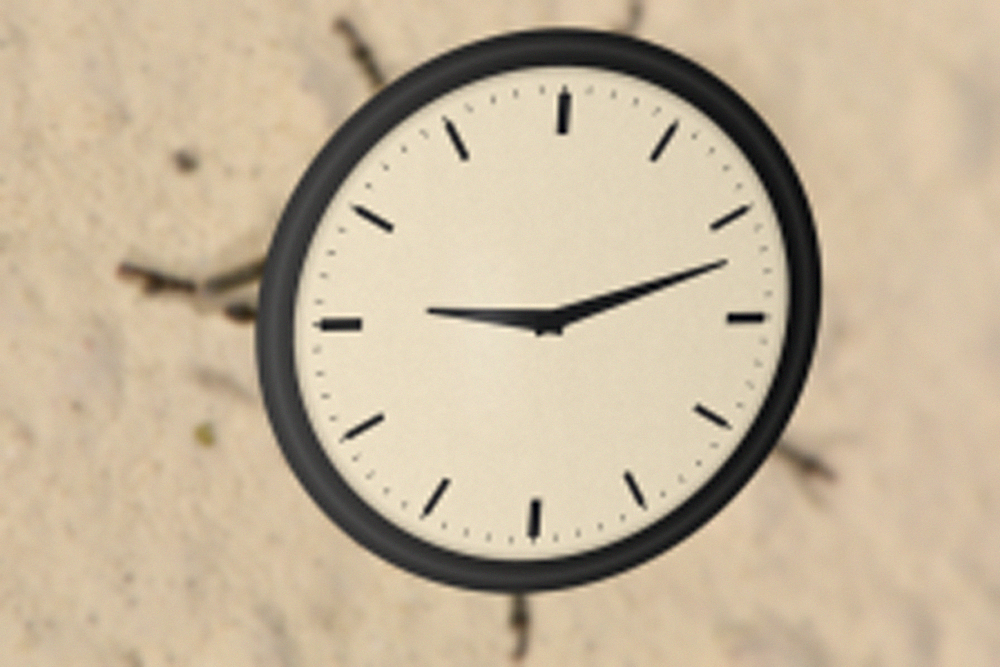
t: 9:12
